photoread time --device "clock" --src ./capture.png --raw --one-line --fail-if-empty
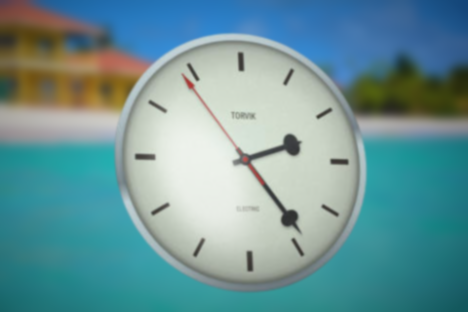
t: 2:23:54
